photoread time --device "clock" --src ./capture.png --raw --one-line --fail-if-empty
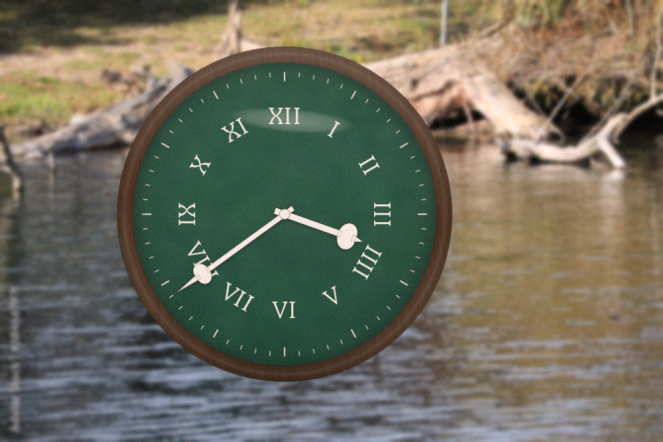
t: 3:39
